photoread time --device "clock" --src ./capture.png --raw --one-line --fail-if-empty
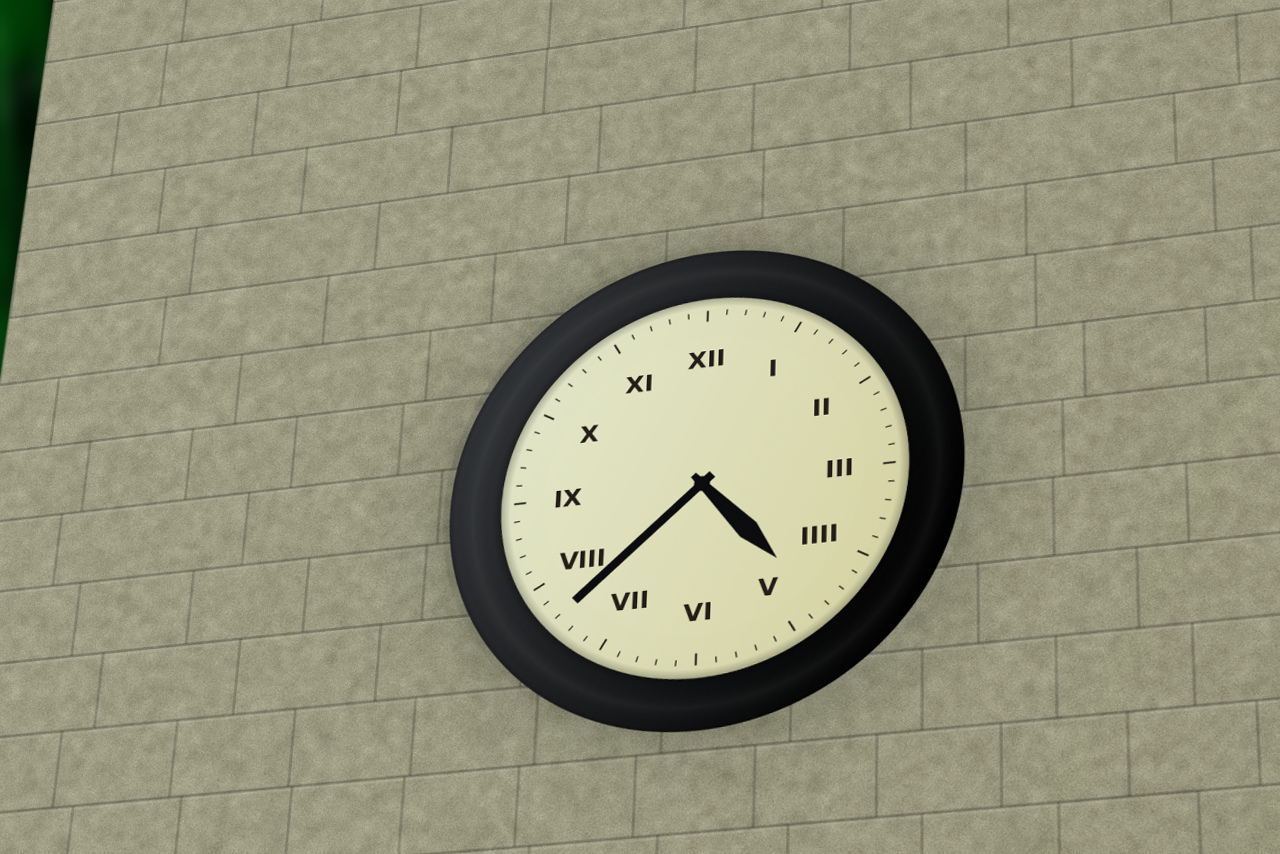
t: 4:38
